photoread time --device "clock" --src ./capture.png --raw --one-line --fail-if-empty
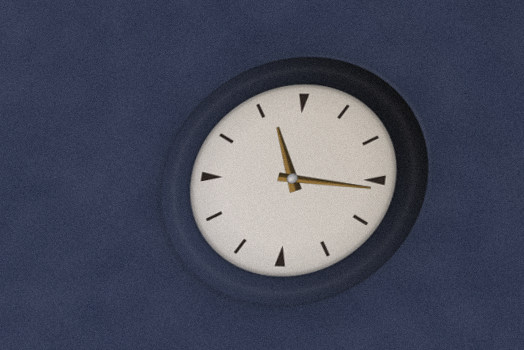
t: 11:16
